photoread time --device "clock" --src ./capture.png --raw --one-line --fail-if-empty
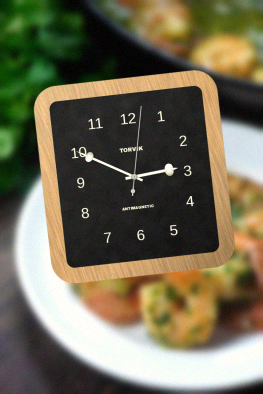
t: 2:50:02
